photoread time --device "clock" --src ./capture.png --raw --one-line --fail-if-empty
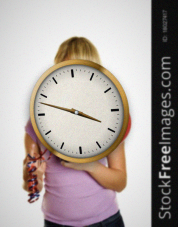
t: 3:48
